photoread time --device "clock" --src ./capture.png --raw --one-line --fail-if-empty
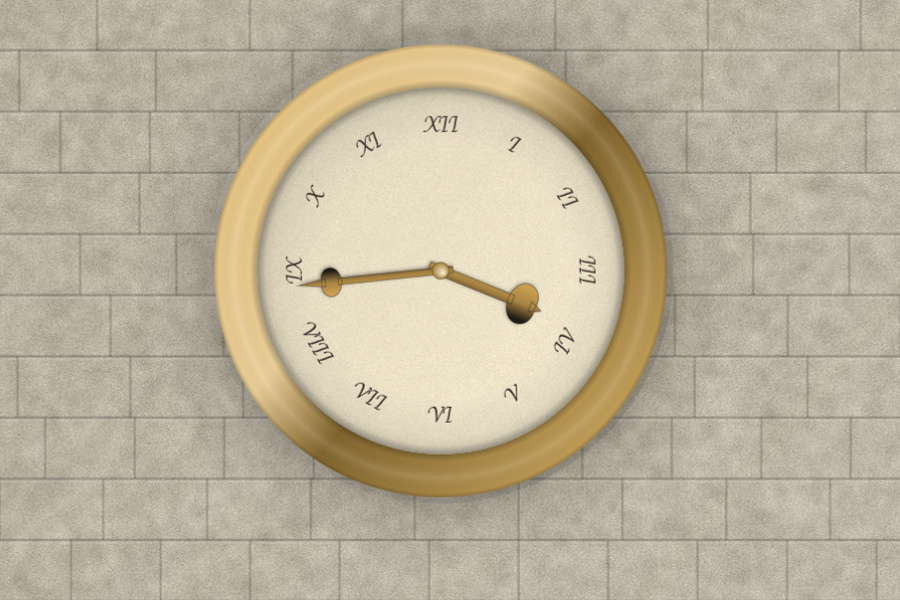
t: 3:44
